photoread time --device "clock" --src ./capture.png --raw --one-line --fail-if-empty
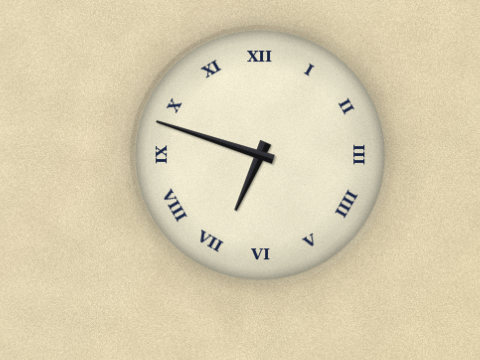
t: 6:48
